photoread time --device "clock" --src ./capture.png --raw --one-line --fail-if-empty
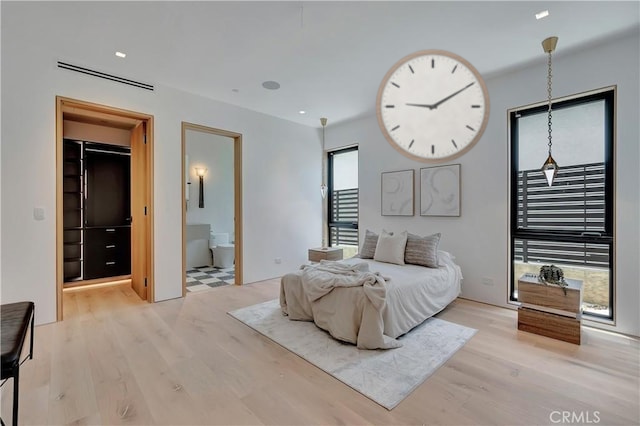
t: 9:10
